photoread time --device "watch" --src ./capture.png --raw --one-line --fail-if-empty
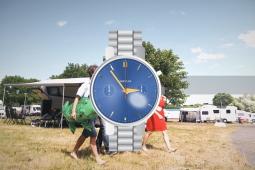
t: 2:54
